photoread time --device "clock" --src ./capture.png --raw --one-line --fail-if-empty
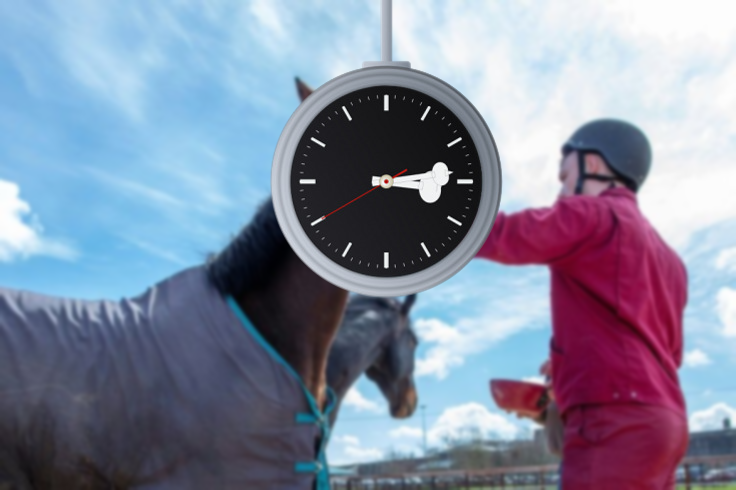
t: 3:13:40
